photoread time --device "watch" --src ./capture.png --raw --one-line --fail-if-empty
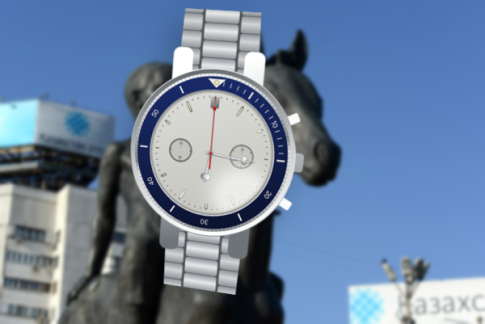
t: 6:16
